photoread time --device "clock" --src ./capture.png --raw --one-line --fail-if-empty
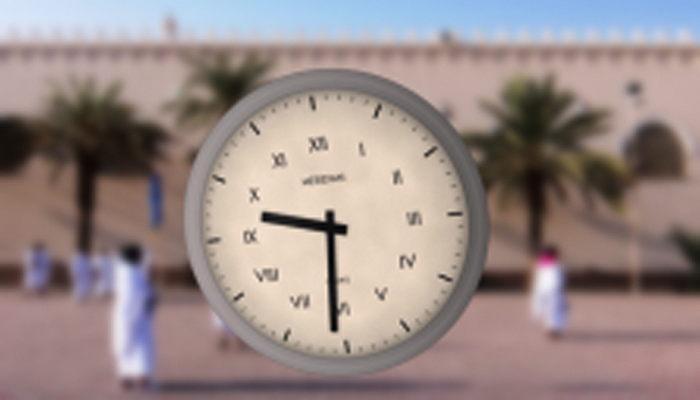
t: 9:31
